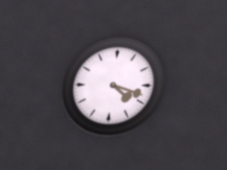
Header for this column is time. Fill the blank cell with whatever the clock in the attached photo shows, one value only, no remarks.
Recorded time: 4:18
